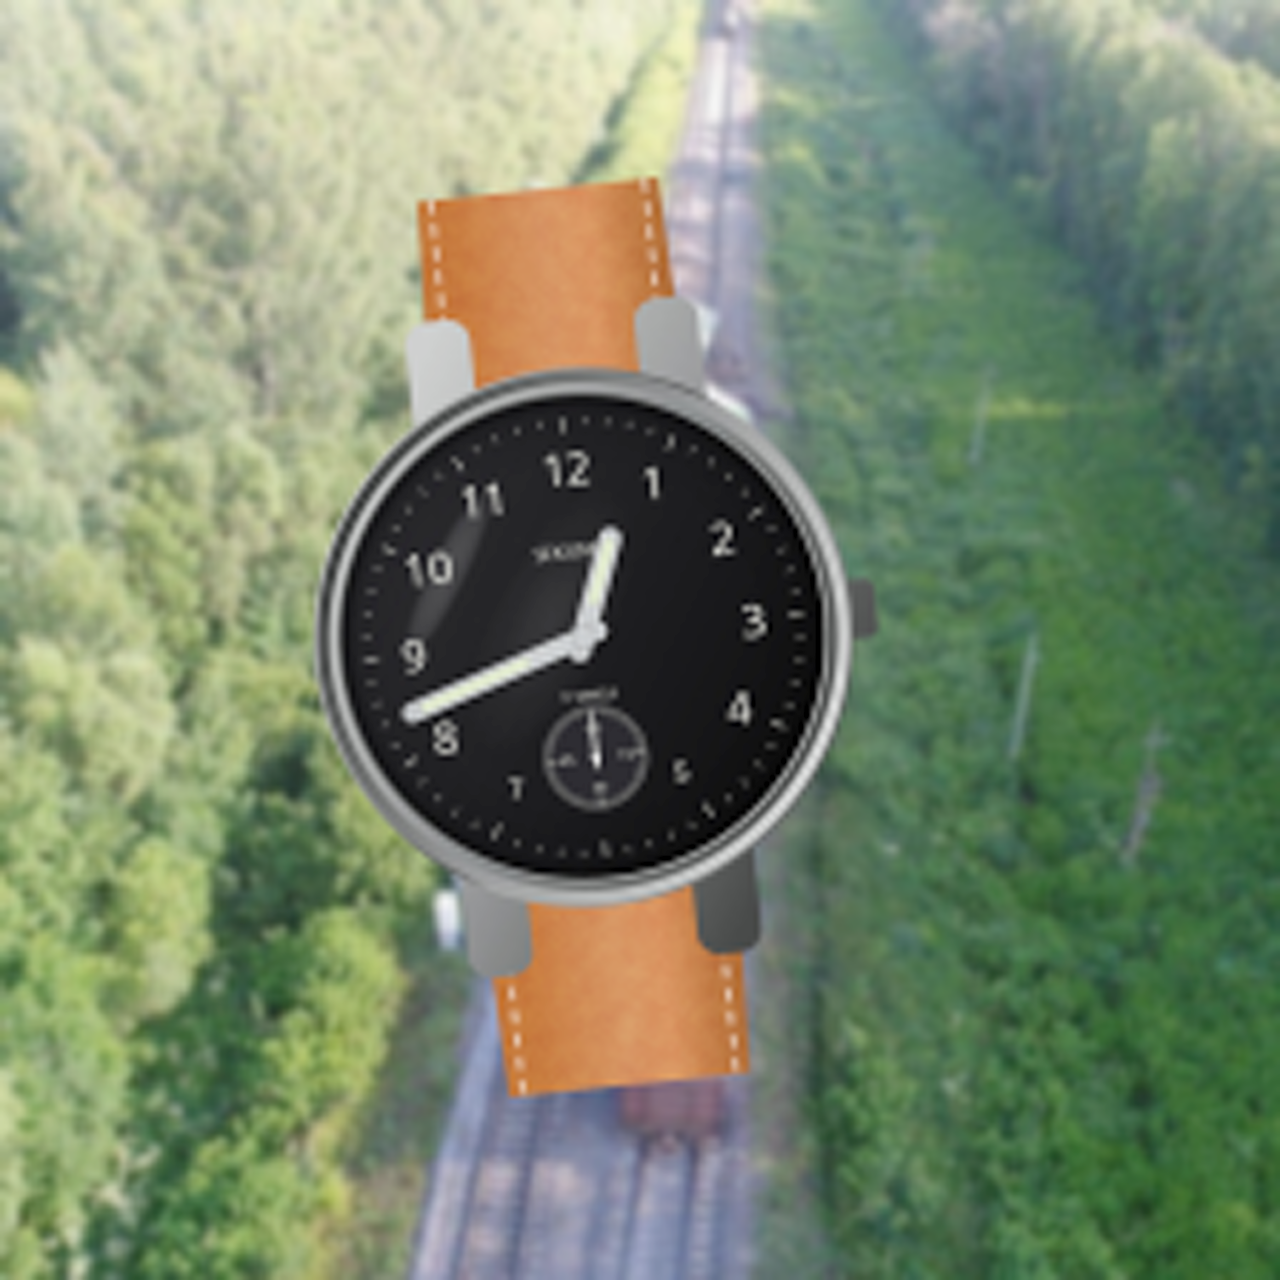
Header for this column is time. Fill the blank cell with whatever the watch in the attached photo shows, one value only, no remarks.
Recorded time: 12:42
